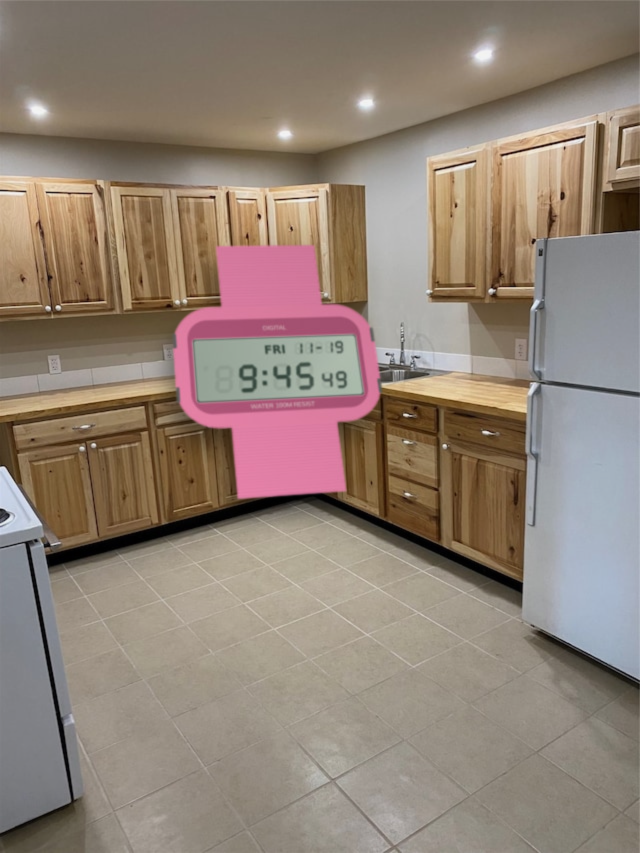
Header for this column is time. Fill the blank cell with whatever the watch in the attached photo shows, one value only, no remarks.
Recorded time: 9:45:49
